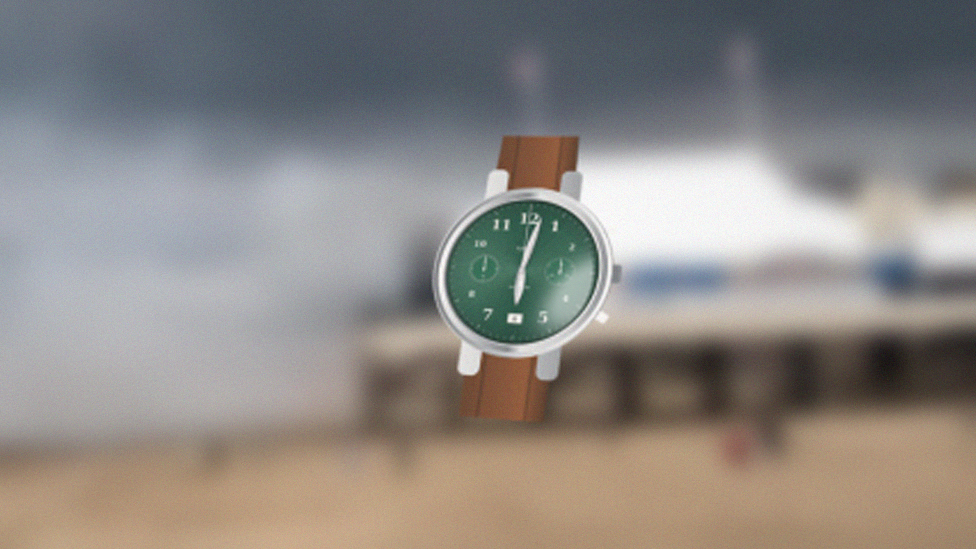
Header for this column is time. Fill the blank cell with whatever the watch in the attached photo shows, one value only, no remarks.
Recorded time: 6:02
